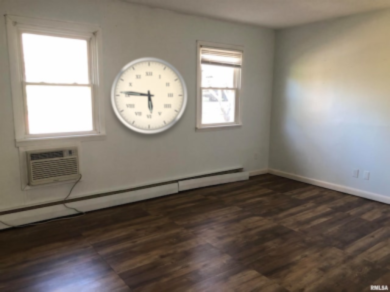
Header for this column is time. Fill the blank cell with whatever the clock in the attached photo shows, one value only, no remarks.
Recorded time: 5:46
